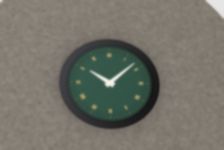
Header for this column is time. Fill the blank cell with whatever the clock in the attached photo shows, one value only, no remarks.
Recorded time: 10:08
